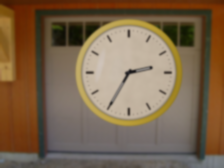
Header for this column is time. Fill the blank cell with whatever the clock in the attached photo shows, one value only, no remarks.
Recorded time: 2:35
